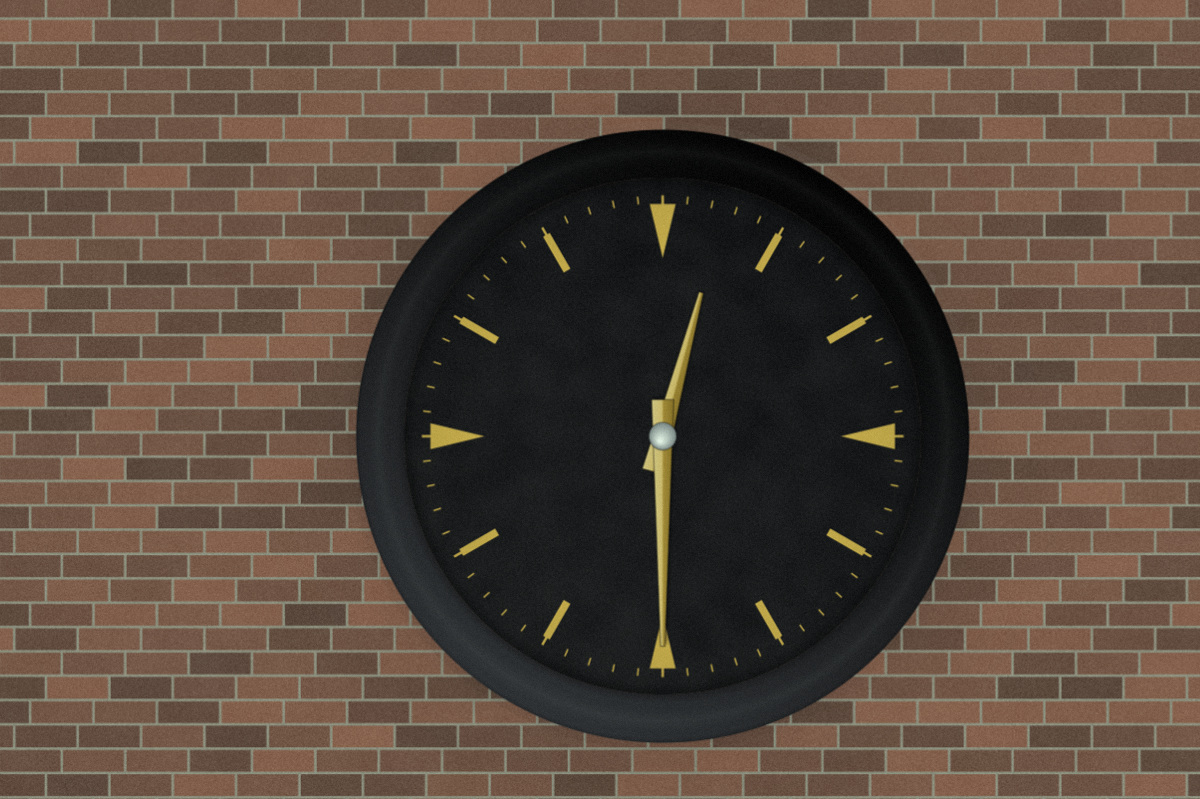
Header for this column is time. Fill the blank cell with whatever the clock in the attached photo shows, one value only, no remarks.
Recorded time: 12:30
